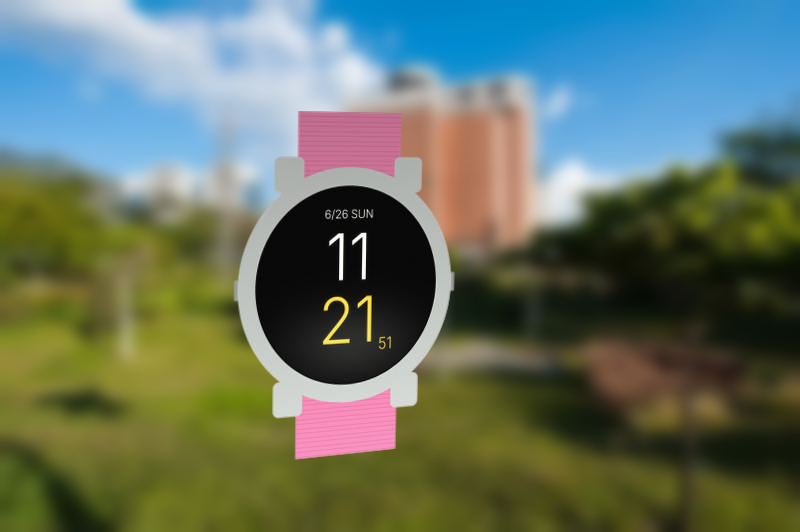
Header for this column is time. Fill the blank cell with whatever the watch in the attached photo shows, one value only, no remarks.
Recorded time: 11:21:51
